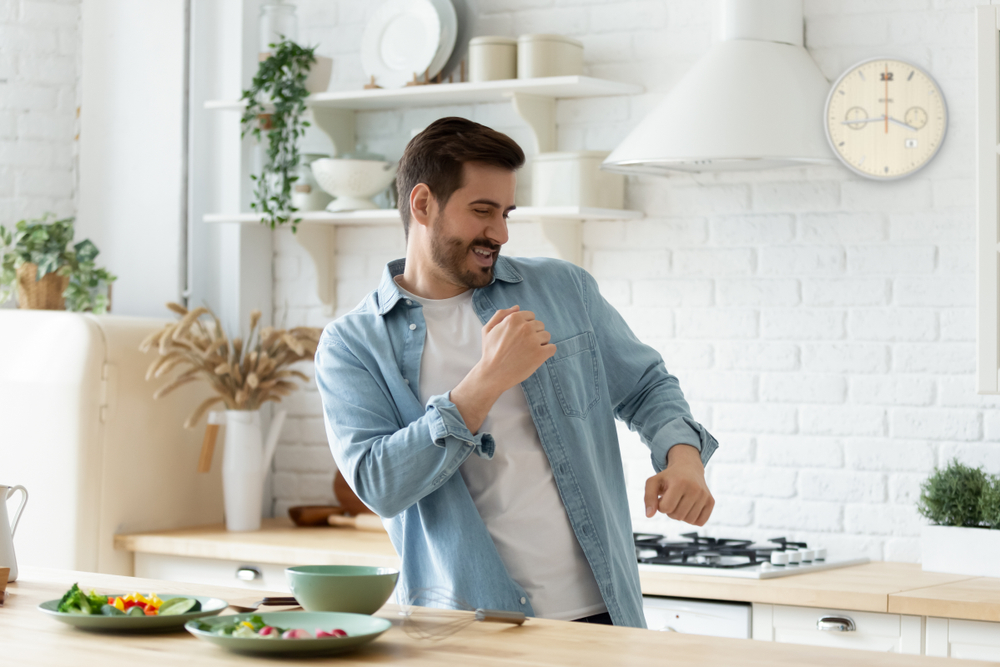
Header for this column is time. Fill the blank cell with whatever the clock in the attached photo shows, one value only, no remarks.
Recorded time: 3:44
